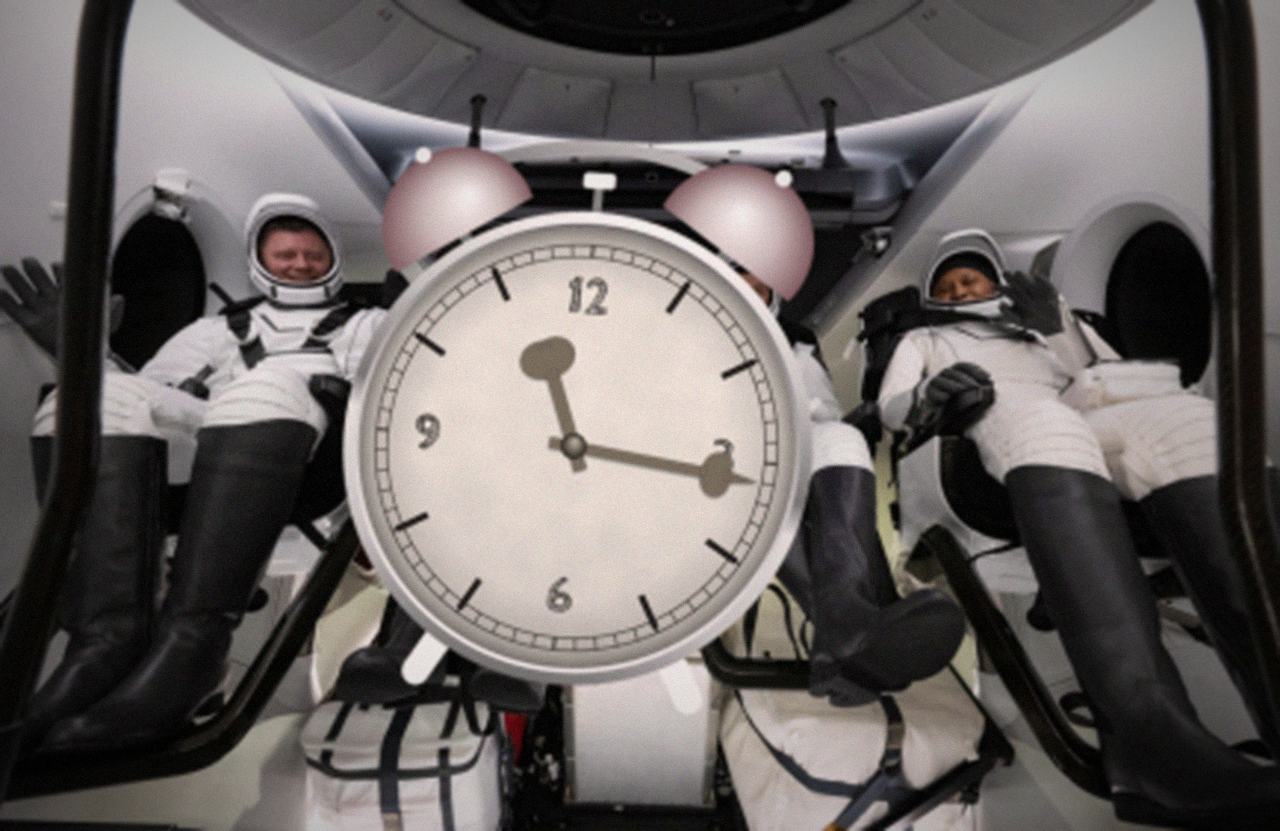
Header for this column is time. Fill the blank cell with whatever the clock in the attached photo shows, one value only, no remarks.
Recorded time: 11:16
